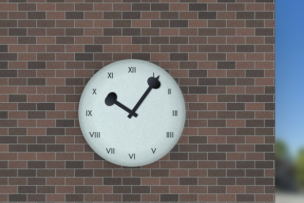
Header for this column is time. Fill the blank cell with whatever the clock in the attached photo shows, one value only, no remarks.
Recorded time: 10:06
